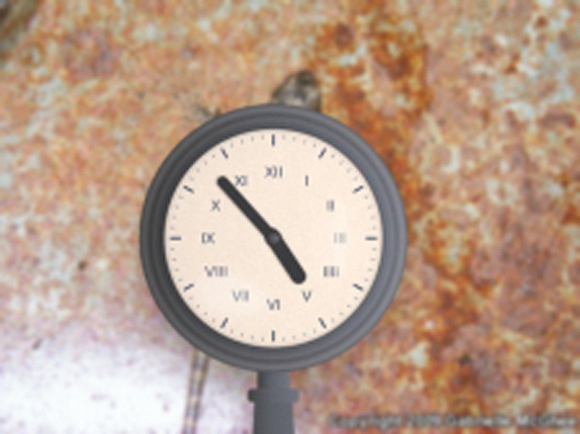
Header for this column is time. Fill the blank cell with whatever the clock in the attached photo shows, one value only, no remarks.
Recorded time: 4:53
